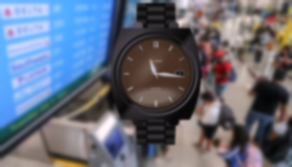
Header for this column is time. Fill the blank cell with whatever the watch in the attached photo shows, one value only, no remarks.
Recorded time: 11:16
